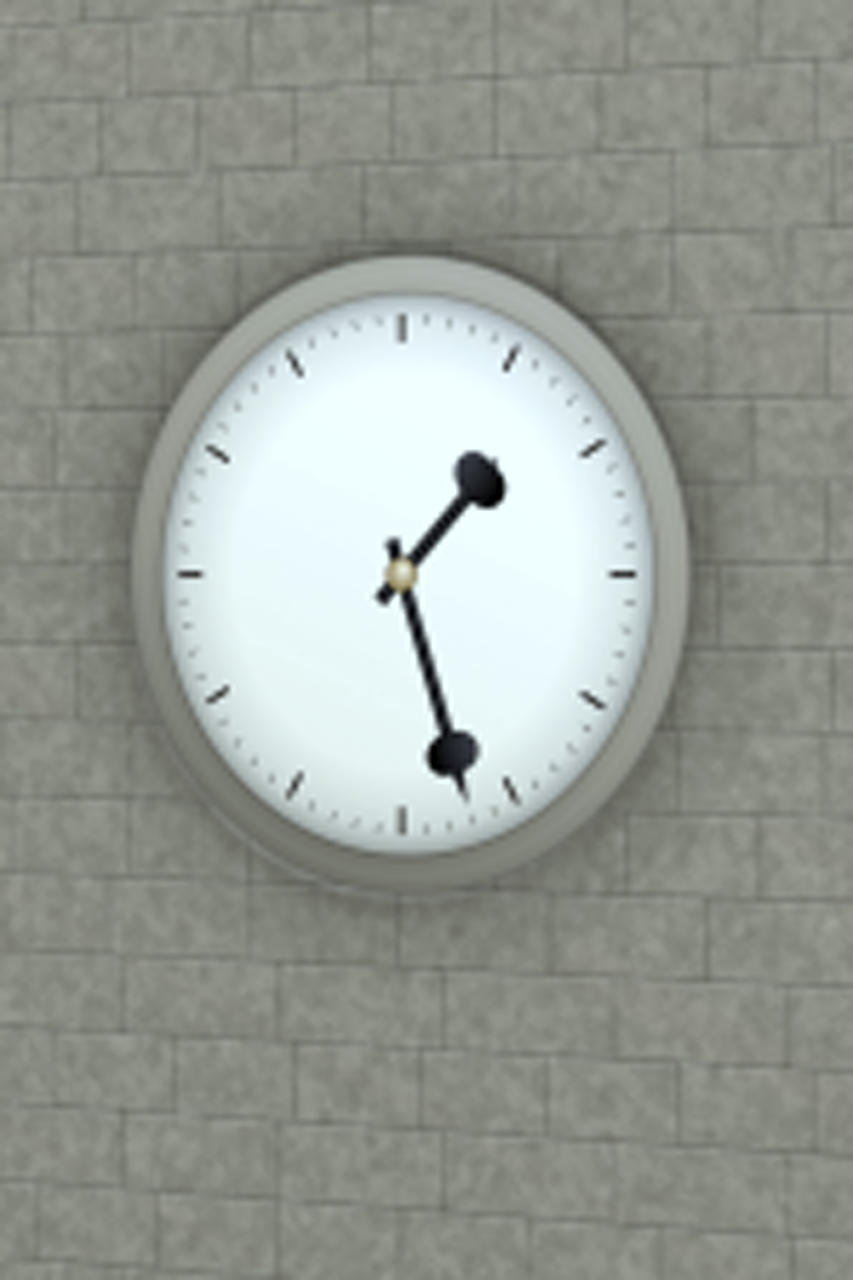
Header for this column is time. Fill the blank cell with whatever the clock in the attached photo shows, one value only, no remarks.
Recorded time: 1:27
